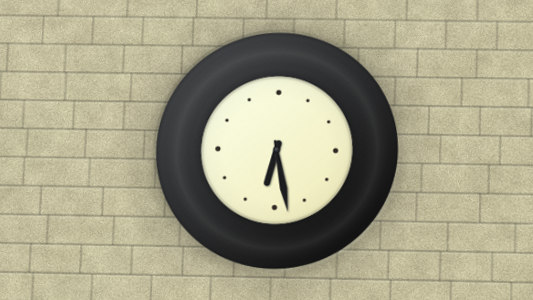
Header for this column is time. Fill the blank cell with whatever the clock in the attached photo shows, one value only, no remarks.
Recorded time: 6:28
